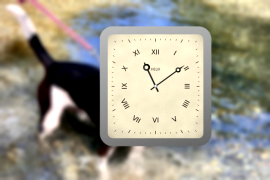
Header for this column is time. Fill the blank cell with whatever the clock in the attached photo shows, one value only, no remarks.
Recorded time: 11:09
